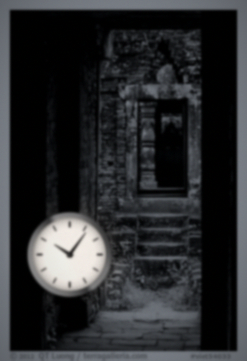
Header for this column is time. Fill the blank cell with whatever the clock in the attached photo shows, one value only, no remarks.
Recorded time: 10:06
